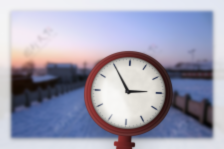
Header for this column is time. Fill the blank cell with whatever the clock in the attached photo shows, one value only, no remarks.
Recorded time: 2:55
